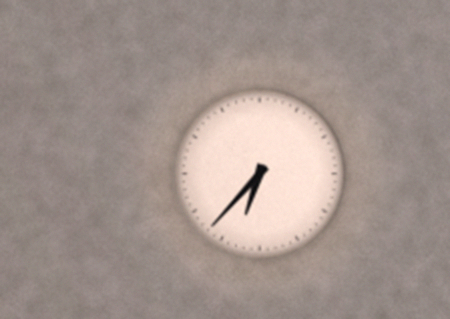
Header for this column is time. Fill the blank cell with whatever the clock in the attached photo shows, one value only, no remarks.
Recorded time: 6:37
